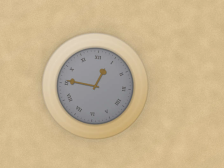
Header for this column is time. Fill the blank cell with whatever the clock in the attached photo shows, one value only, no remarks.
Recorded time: 12:46
